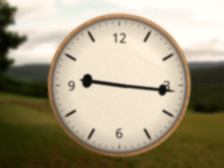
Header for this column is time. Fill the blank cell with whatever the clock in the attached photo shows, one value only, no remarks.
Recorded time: 9:16
